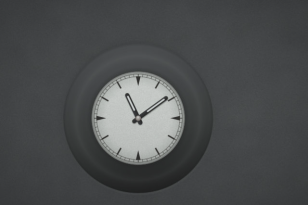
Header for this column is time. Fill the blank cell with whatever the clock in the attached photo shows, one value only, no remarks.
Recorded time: 11:09
